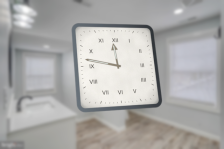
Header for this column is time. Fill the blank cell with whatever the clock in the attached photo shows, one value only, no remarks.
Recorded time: 11:47
